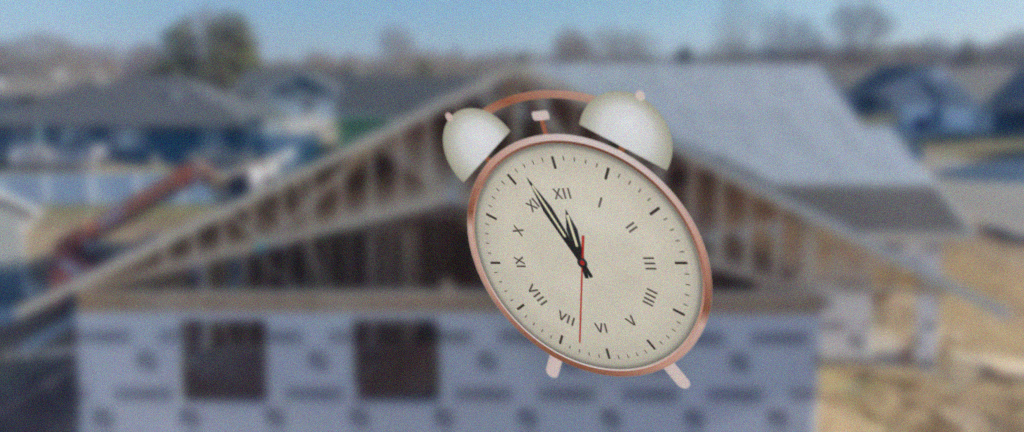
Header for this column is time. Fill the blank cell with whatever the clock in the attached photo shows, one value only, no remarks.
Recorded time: 11:56:33
